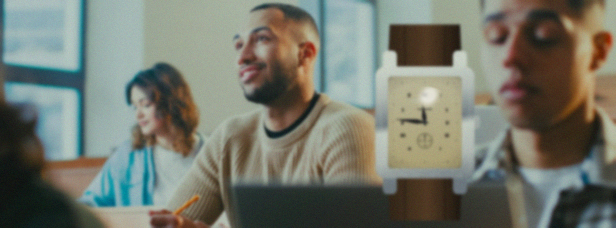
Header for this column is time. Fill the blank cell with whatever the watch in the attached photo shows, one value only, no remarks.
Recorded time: 11:46
